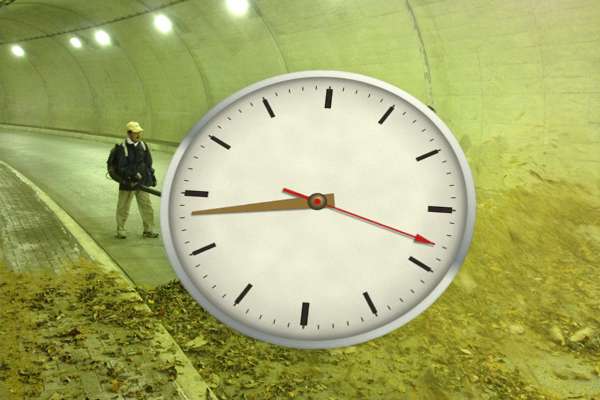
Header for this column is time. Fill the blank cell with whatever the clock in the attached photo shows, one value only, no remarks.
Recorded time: 8:43:18
